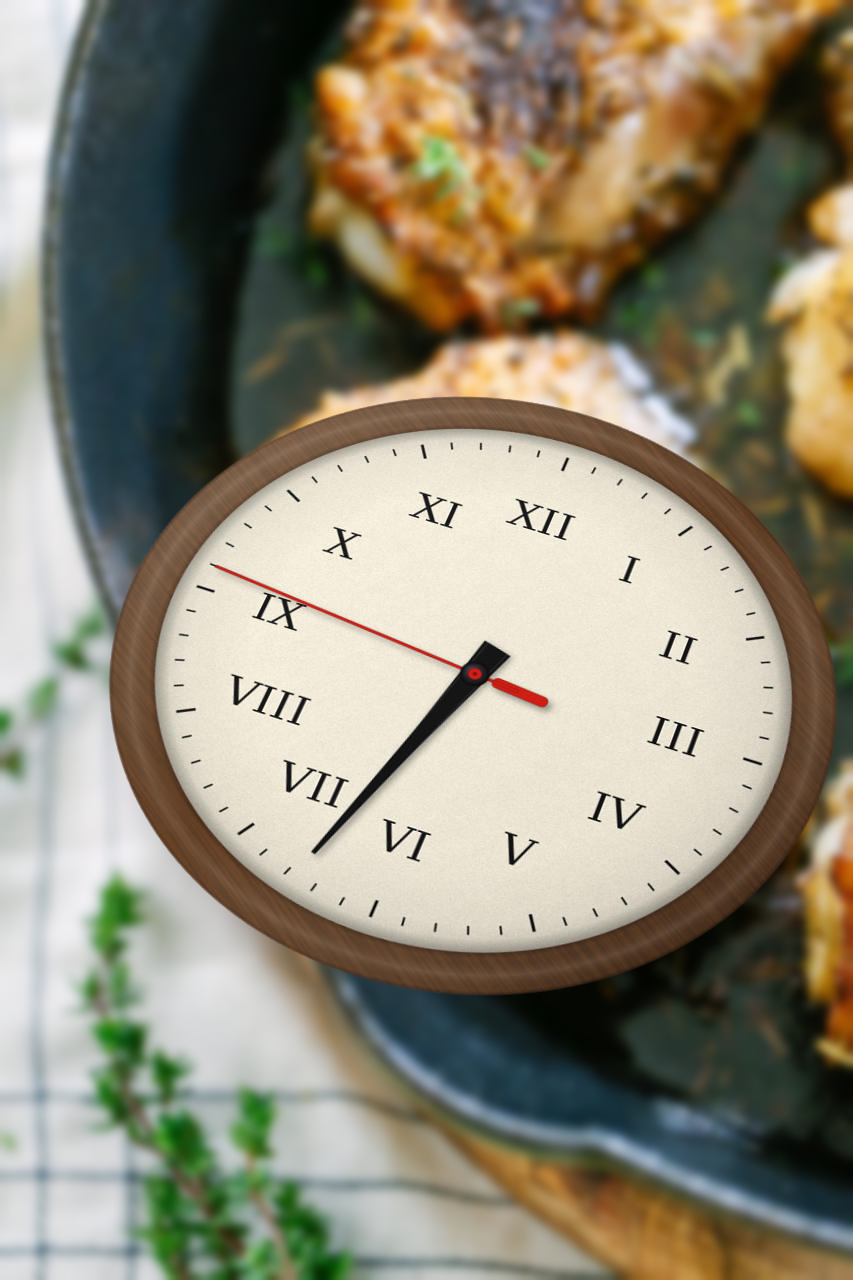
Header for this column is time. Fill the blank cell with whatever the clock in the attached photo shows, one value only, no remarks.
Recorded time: 6:32:46
